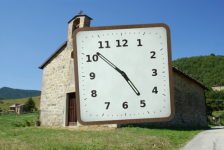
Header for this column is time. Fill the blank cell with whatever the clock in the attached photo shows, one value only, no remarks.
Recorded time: 4:52
